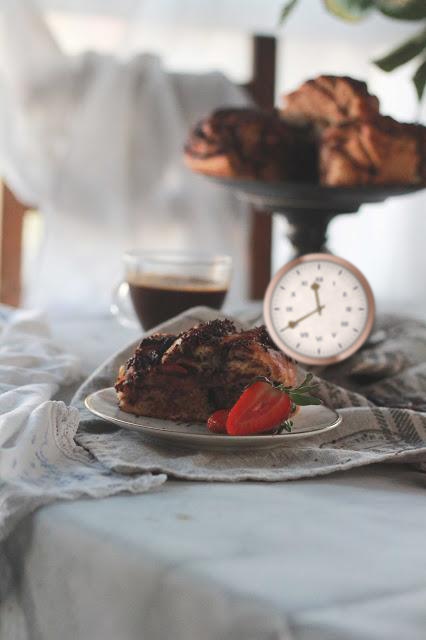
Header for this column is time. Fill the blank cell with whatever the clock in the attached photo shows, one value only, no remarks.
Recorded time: 11:40
